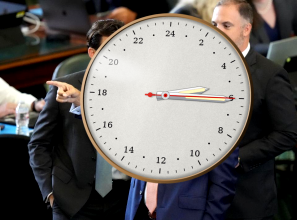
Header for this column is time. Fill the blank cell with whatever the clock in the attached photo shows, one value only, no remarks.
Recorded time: 5:15:15
